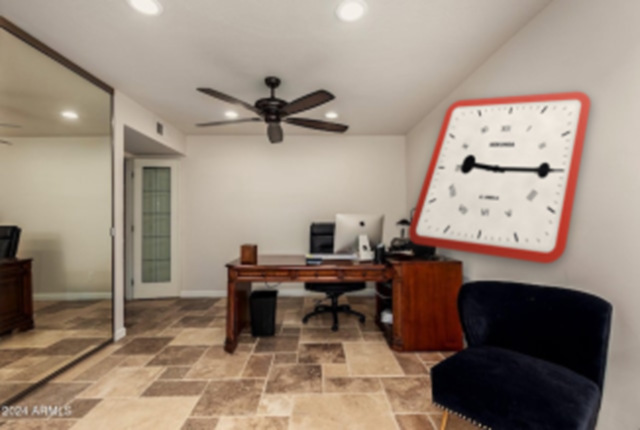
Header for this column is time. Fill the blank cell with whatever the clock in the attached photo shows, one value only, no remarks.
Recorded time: 9:15
